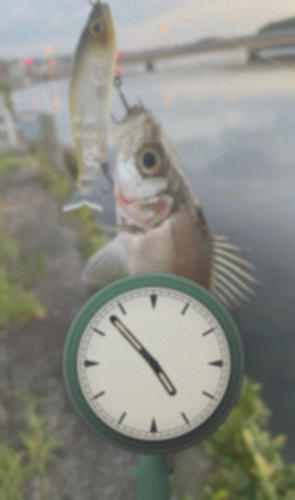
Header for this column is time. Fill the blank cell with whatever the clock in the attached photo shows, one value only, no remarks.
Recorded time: 4:53
